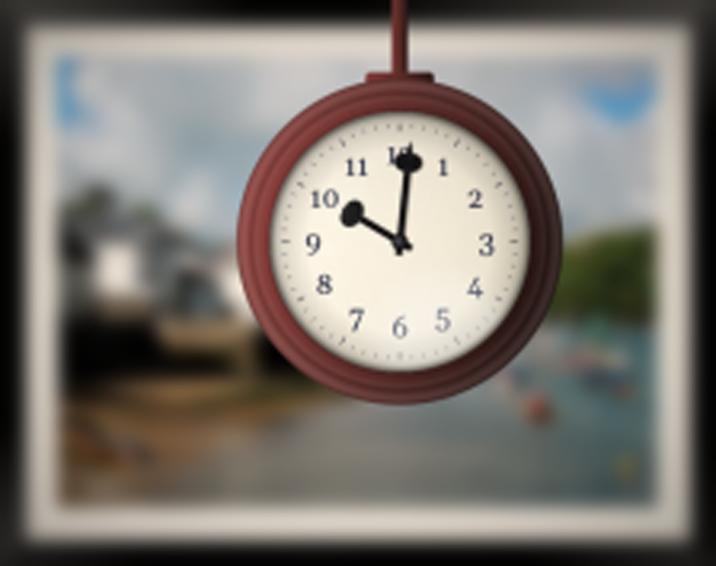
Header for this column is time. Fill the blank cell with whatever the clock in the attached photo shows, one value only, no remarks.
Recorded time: 10:01
